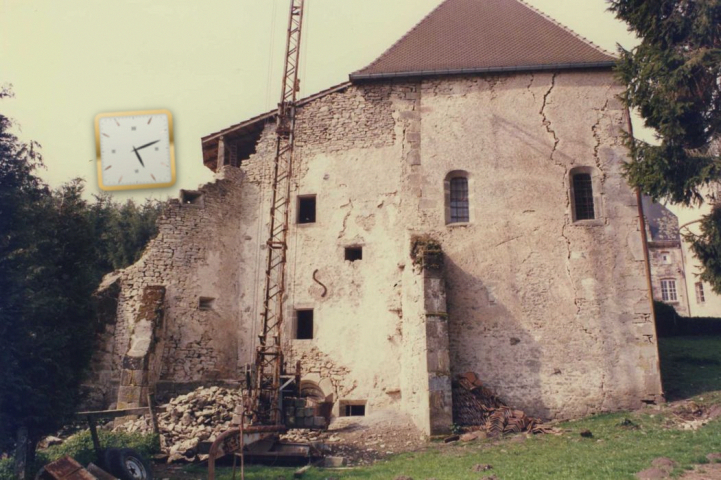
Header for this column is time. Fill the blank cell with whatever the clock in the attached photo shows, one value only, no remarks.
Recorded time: 5:12
